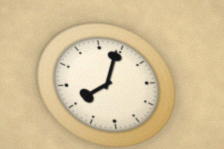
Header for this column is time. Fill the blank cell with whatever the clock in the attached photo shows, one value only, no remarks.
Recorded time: 8:04
